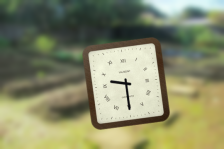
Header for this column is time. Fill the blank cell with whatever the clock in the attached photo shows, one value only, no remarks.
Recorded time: 9:30
